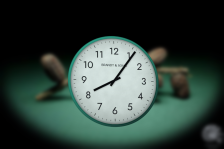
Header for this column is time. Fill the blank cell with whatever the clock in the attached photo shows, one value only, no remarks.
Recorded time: 8:06
